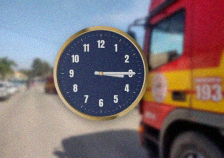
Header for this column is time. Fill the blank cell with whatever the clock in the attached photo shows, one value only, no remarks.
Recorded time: 3:15
